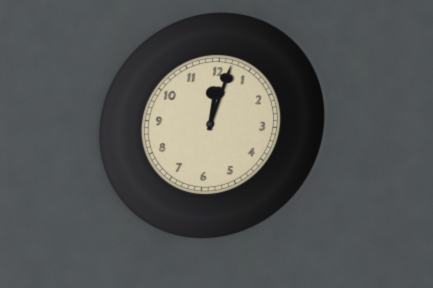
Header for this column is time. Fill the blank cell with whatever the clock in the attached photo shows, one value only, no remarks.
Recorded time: 12:02
